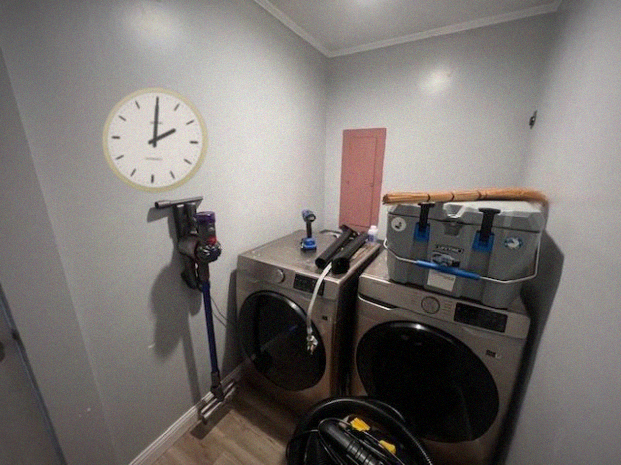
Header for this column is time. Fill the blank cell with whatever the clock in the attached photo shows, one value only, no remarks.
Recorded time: 2:00
